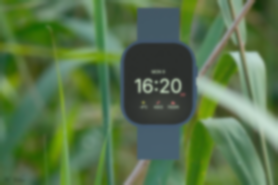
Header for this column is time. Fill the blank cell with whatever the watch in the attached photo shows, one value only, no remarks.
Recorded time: 16:20
